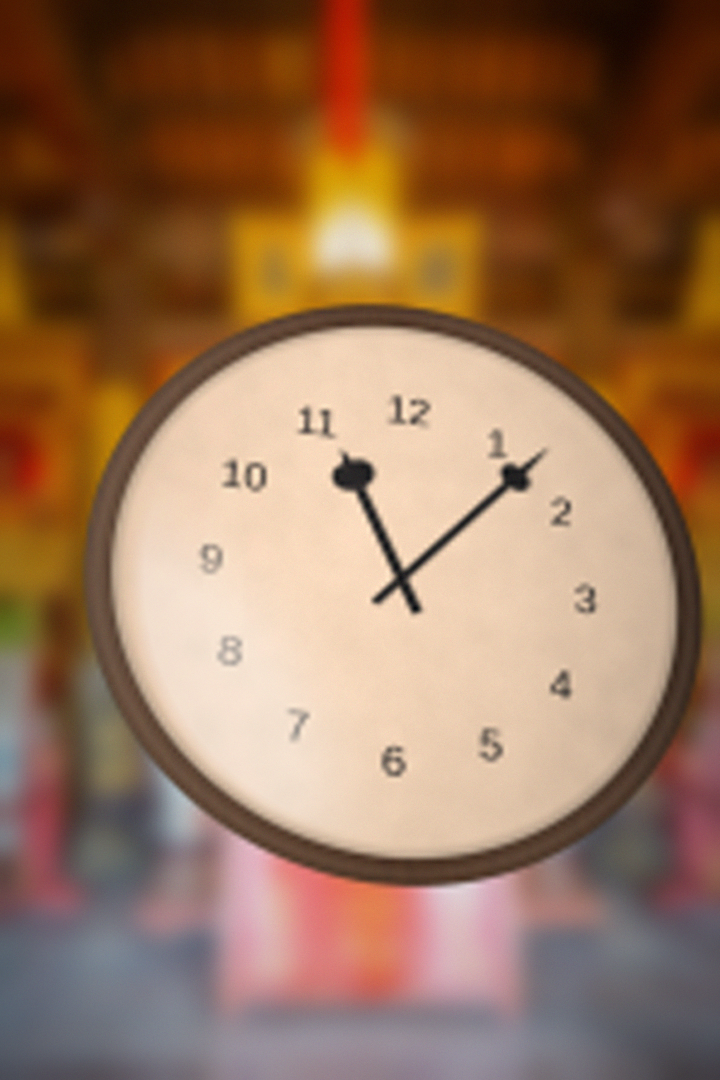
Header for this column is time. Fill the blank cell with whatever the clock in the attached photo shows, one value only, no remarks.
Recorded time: 11:07
